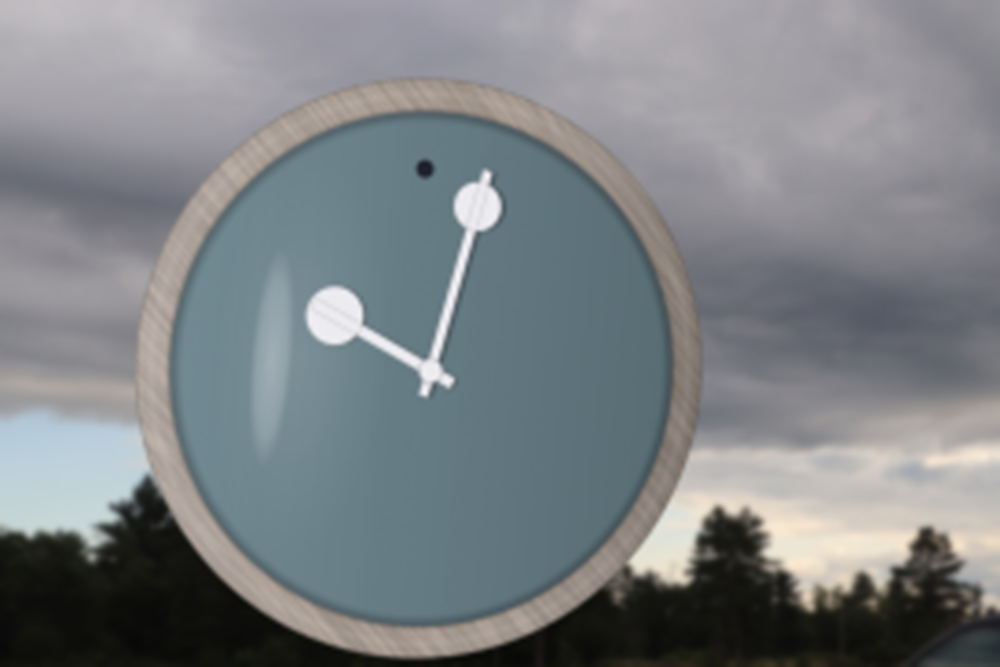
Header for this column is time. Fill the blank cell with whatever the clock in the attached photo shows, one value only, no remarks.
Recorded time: 10:03
